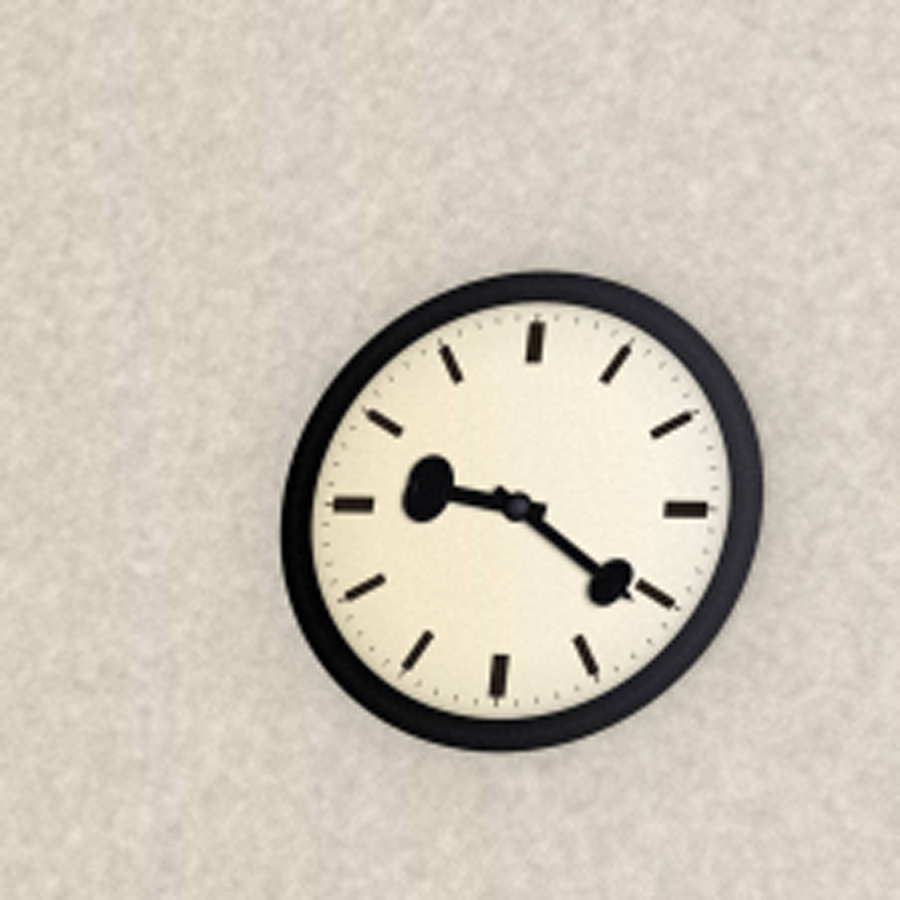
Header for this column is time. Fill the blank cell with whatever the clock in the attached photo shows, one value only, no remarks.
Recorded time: 9:21
